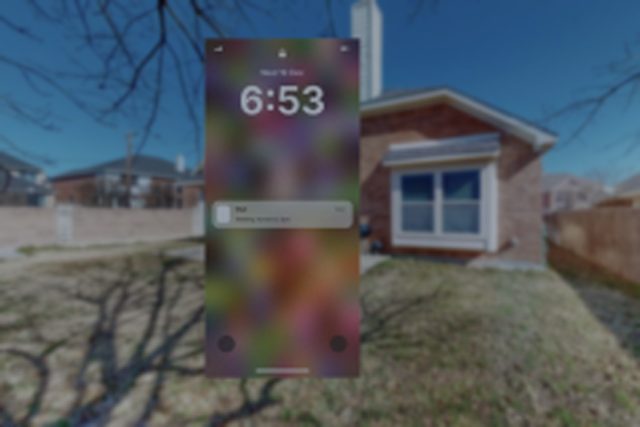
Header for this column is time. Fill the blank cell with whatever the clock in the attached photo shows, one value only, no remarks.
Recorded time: 6:53
